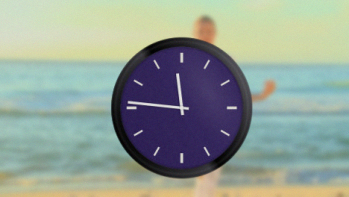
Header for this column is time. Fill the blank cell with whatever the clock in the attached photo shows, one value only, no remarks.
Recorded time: 11:46
